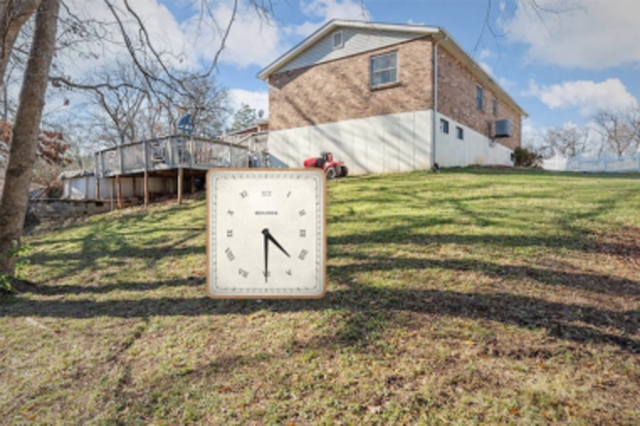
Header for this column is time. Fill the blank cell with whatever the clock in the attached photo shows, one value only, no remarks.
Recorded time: 4:30
